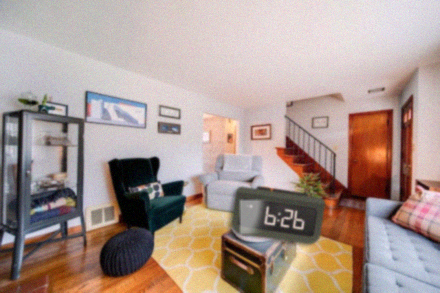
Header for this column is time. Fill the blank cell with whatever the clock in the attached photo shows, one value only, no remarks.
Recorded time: 6:26
